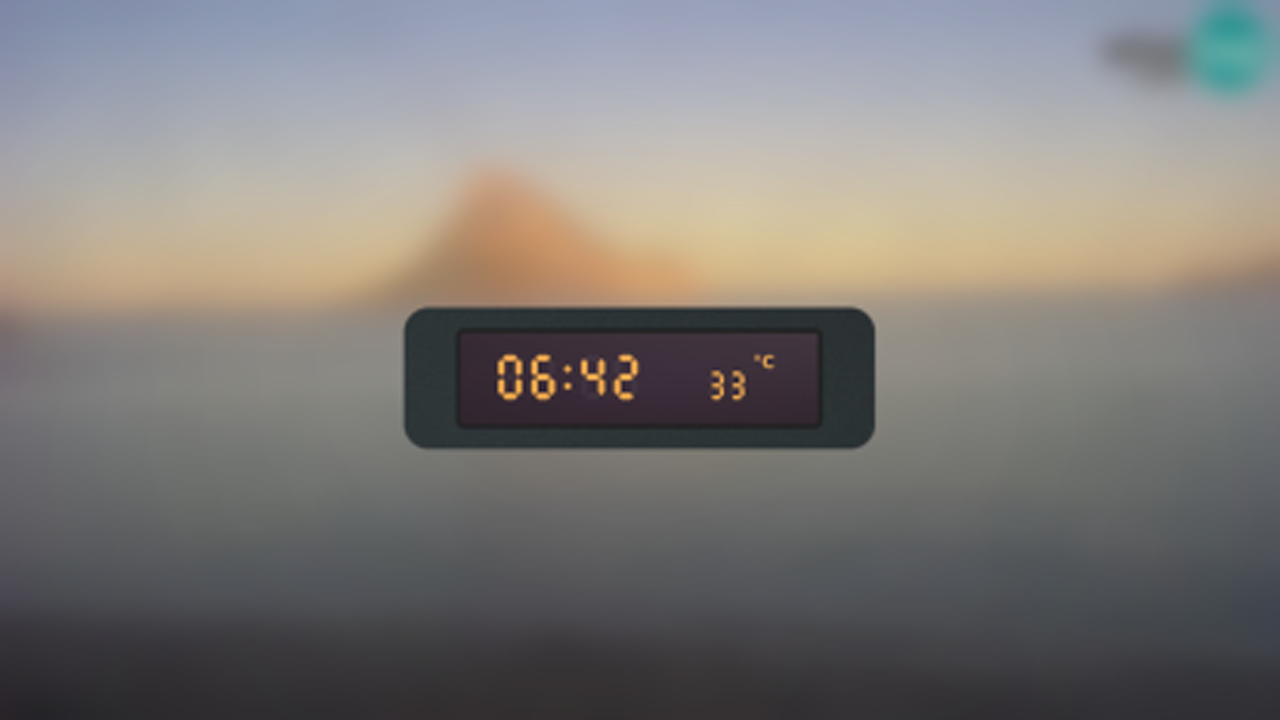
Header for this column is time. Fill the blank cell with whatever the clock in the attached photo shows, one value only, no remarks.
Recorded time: 6:42
